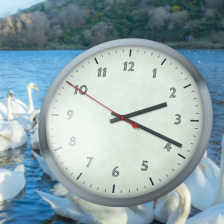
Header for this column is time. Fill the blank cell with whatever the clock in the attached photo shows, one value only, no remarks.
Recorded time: 2:18:50
